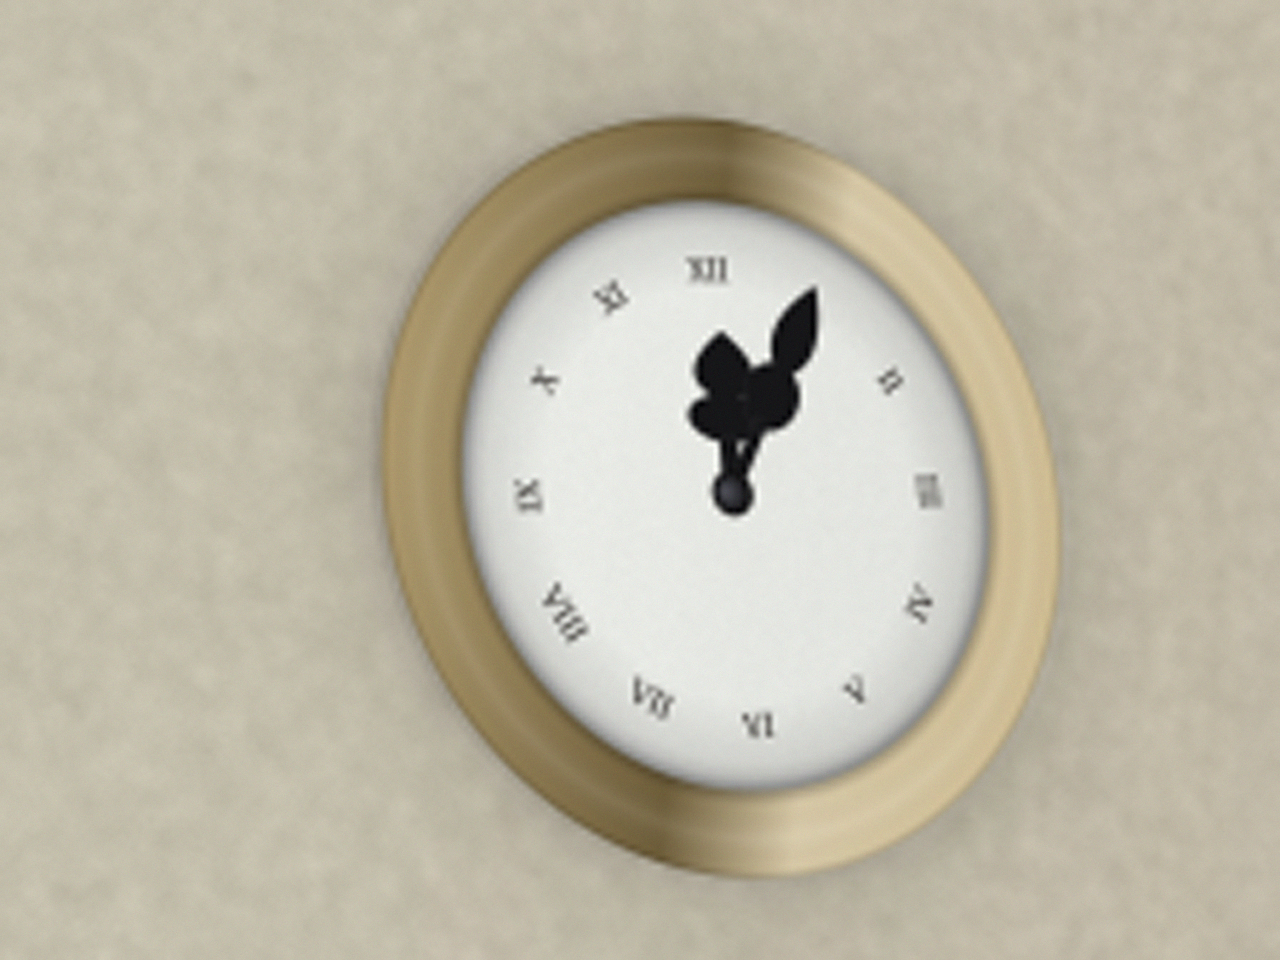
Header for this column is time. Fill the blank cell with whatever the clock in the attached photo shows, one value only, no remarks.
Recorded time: 12:05
